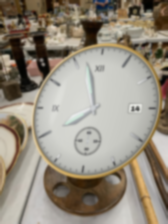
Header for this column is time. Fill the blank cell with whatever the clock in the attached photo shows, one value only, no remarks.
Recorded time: 7:57
